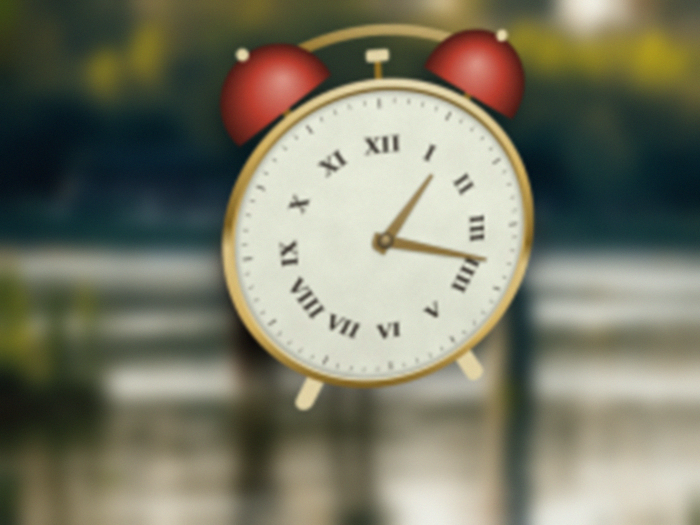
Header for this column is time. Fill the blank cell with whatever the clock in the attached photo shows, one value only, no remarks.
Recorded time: 1:18
